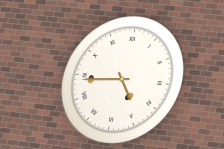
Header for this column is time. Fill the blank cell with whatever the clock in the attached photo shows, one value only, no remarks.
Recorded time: 4:44
